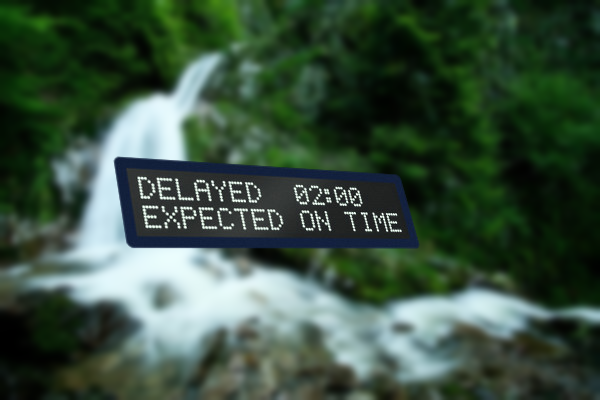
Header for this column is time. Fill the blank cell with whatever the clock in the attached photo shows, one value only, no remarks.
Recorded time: 2:00
